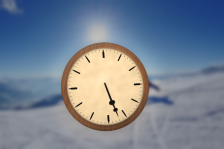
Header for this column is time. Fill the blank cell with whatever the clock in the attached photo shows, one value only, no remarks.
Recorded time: 5:27
